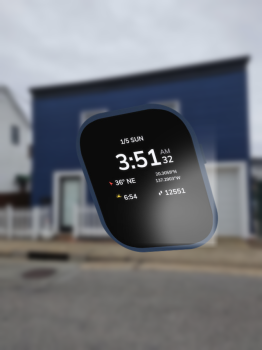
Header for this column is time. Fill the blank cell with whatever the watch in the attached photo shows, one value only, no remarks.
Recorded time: 3:51:32
